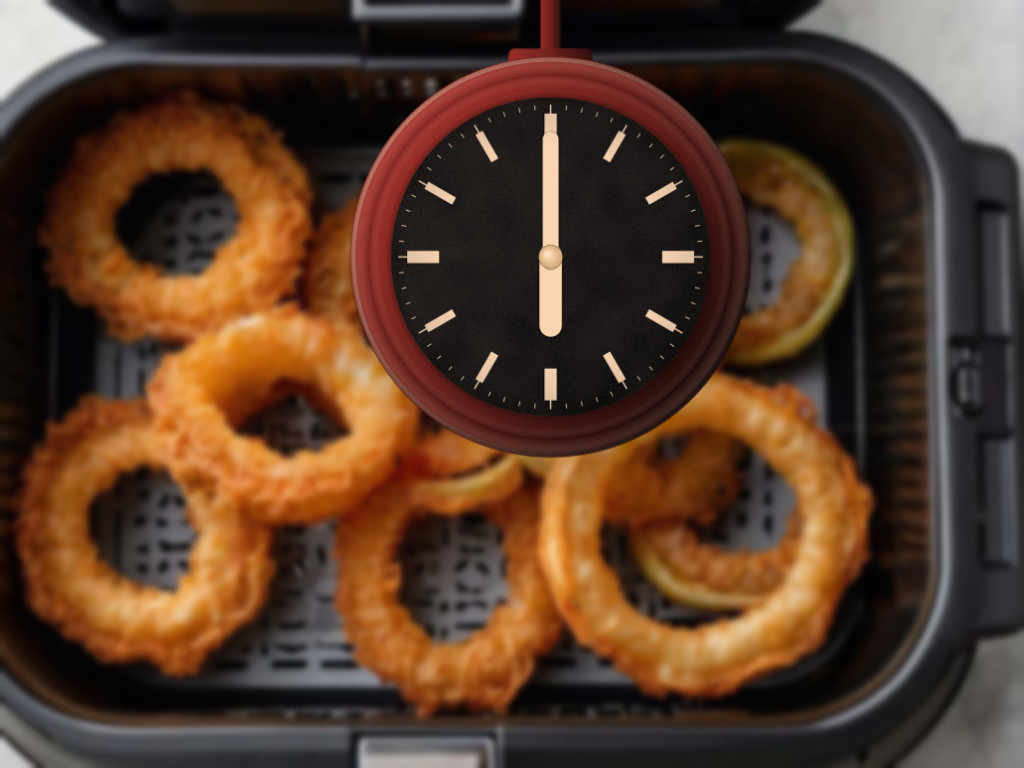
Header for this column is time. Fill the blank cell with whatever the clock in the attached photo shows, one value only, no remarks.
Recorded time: 6:00
